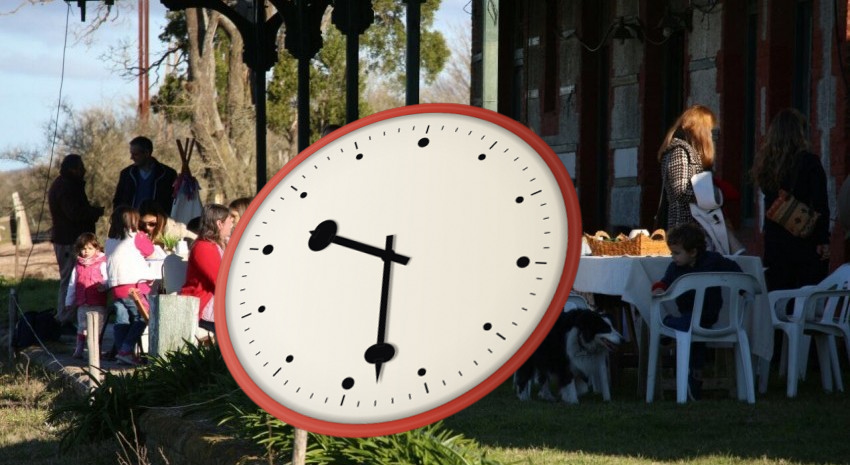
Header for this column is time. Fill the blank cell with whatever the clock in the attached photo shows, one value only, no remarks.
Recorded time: 9:28
